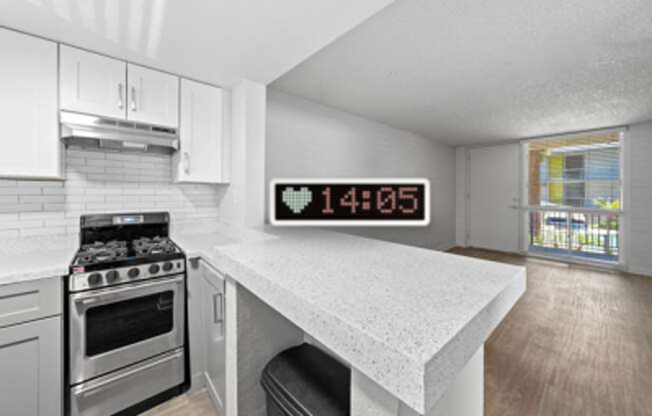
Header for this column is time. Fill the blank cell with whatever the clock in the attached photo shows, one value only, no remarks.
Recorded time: 14:05
